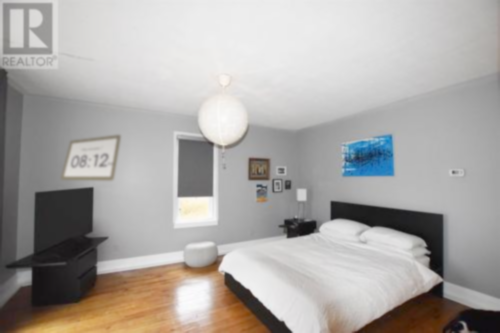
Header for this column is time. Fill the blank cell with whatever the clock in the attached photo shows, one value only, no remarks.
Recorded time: 8:12
